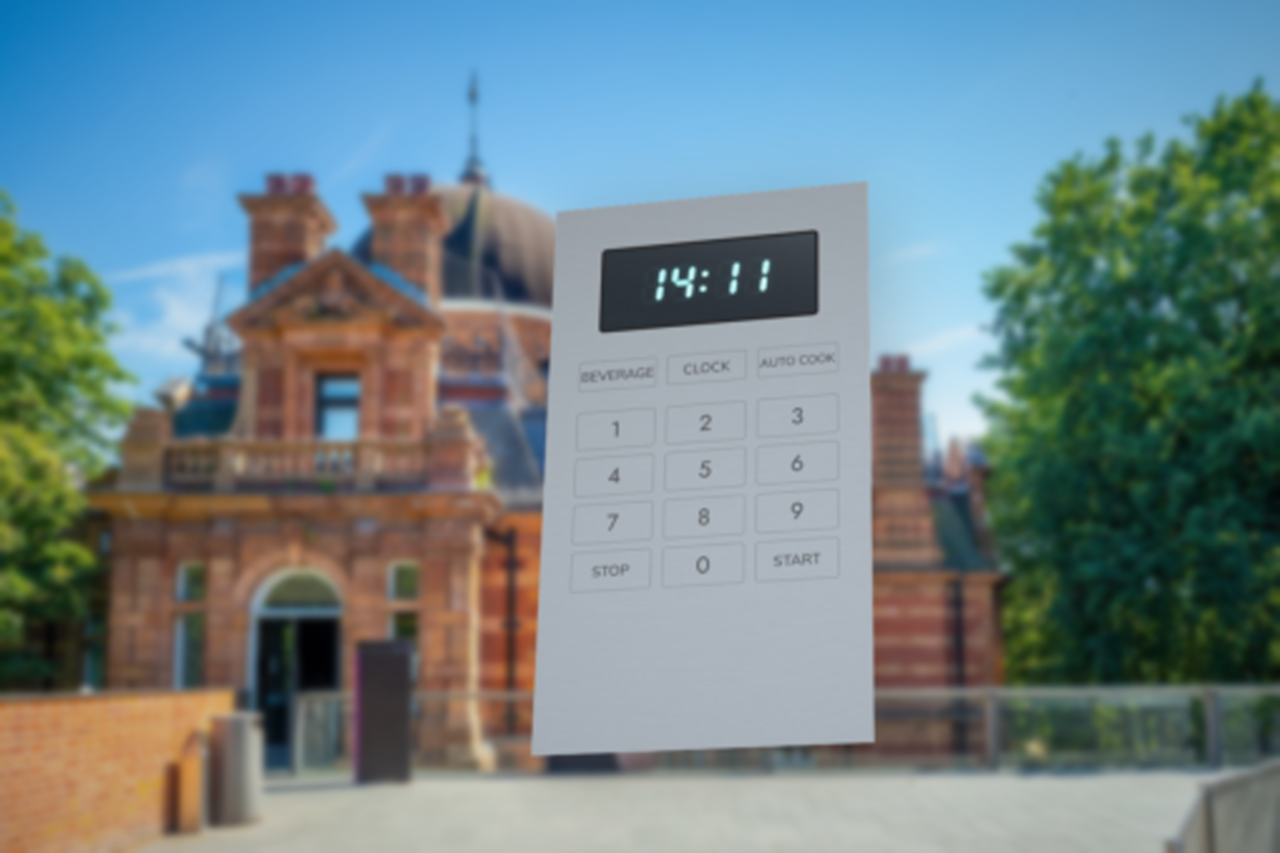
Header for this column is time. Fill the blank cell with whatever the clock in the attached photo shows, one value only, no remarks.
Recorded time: 14:11
